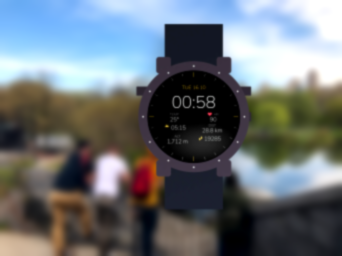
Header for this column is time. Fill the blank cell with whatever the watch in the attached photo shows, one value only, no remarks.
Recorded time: 0:58
